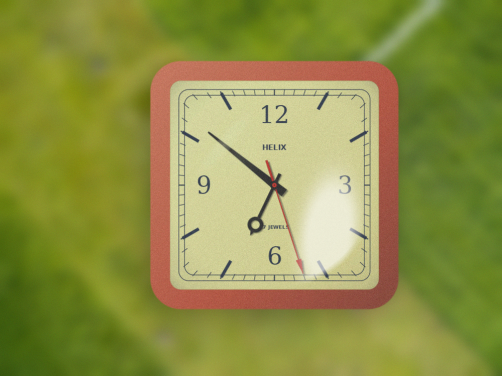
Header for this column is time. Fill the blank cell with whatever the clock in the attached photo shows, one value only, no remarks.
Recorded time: 6:51:27
